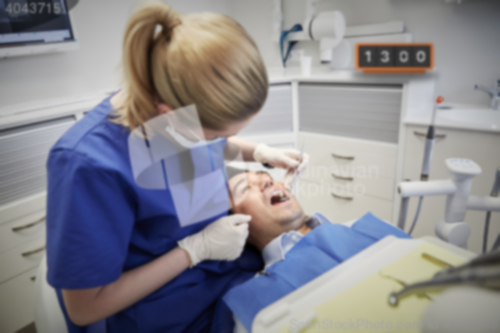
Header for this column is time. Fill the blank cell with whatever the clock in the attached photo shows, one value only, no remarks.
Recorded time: 13:00
